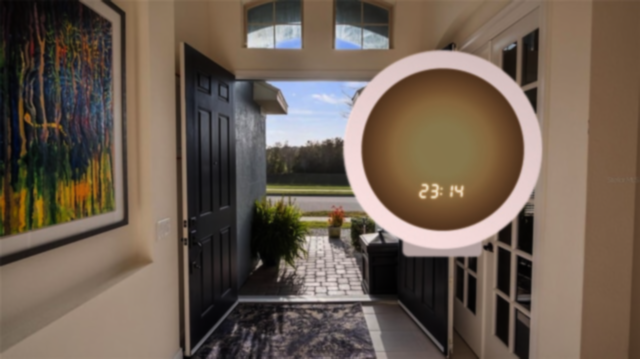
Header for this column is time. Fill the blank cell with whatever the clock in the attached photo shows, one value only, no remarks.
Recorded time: 23:14
